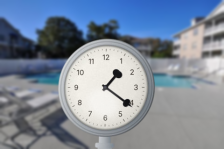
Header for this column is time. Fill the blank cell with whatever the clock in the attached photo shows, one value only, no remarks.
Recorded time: 1:21
